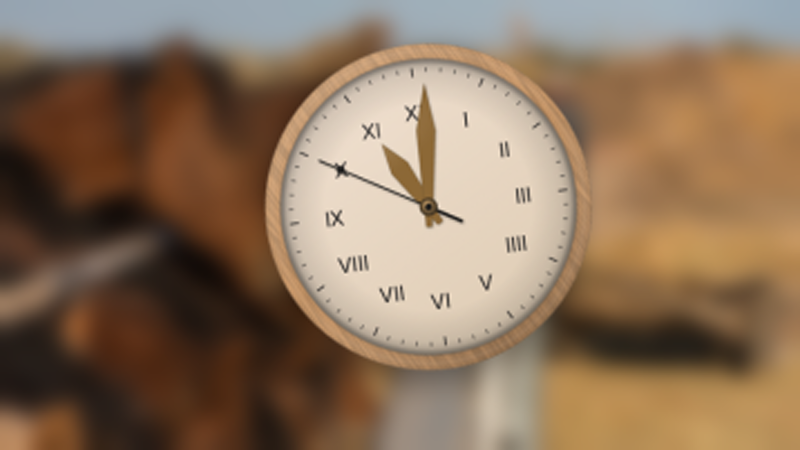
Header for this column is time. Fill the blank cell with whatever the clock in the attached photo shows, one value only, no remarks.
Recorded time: 11:00:50
